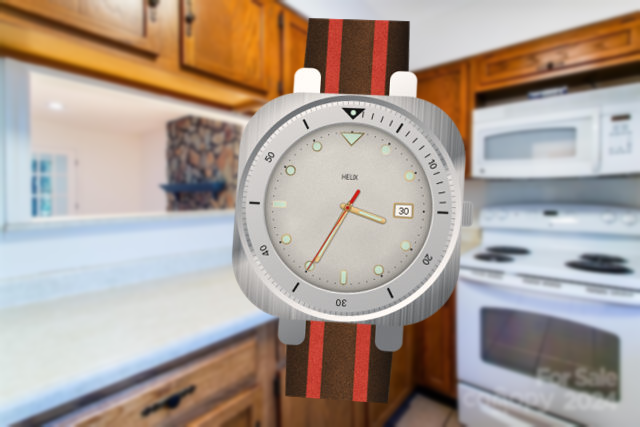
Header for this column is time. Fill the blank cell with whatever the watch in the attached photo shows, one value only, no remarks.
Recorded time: 3:34:35
